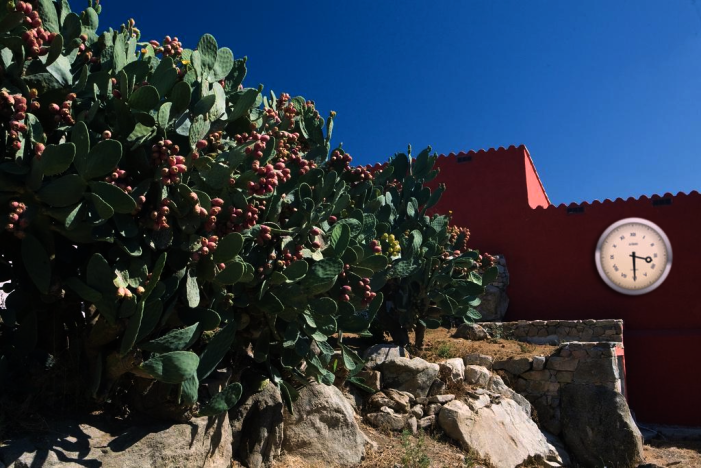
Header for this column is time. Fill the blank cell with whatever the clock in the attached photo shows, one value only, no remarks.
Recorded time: 3:30
